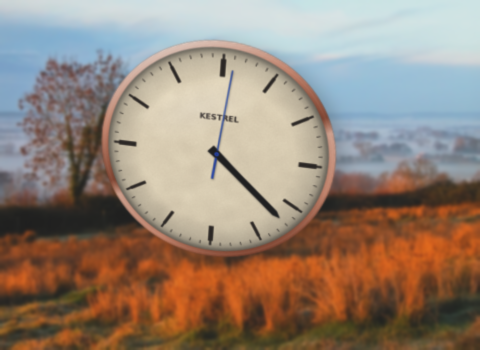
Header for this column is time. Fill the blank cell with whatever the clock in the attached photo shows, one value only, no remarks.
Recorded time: 4:22:01
